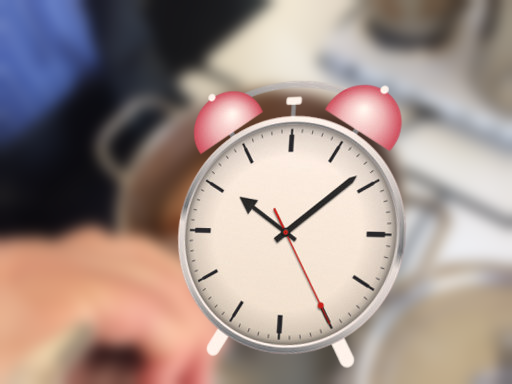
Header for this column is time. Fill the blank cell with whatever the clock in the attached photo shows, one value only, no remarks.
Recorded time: 10:08:25
